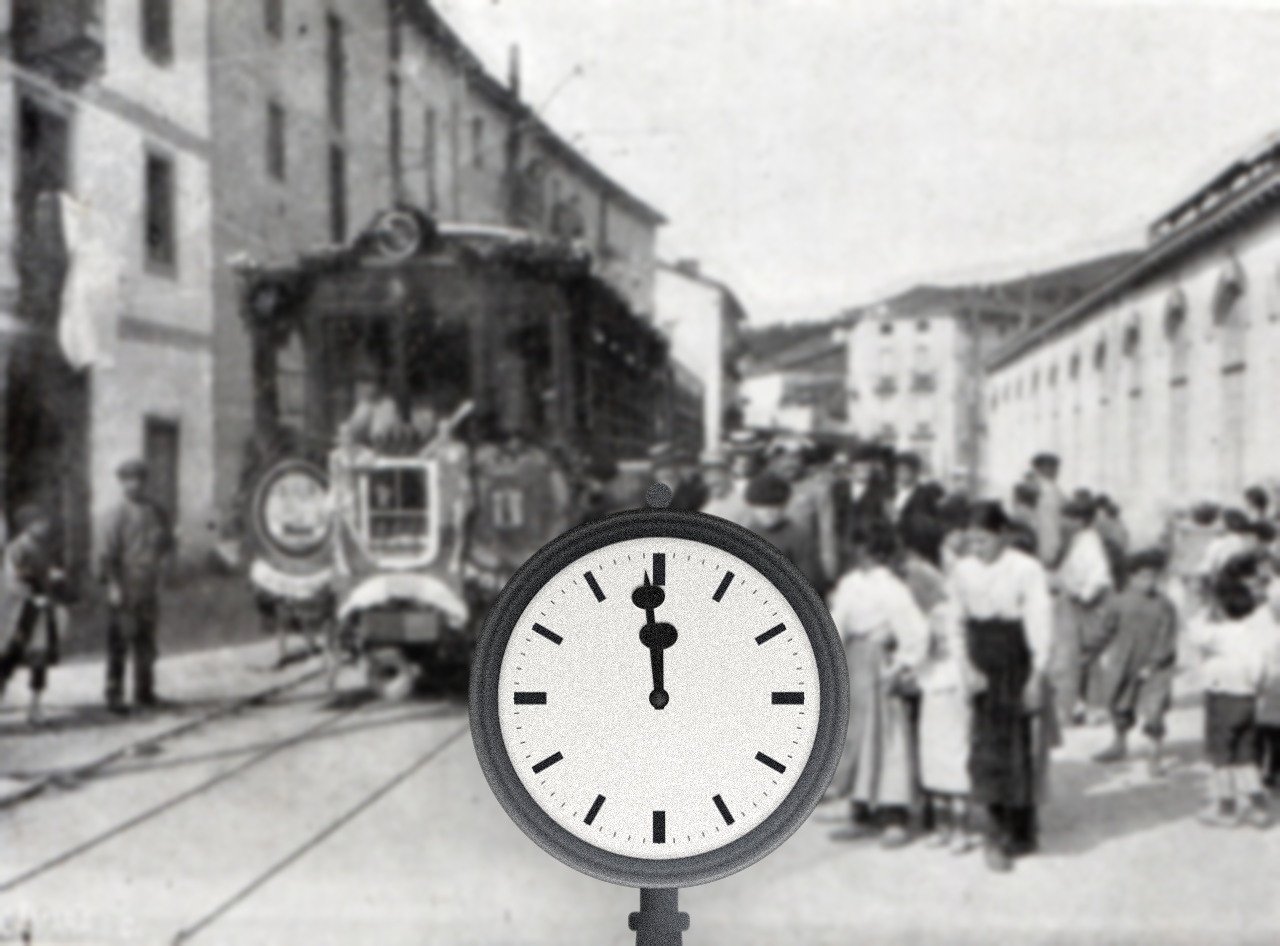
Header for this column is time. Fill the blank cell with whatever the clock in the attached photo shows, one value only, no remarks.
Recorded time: 11:59
